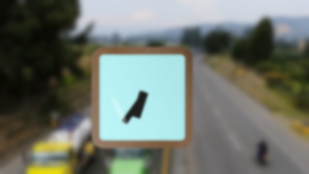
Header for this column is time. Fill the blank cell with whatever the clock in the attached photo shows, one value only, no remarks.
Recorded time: 6:36
